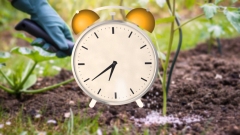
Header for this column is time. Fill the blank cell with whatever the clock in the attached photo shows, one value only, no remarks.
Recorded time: 6:39
